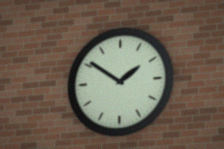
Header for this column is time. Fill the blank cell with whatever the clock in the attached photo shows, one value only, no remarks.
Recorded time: 1:51
